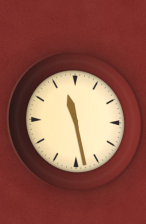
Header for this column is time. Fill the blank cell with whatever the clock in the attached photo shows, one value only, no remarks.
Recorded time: 11:28
